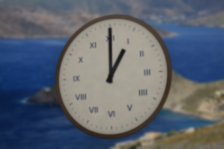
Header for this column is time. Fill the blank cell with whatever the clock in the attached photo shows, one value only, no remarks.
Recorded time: 1:00
